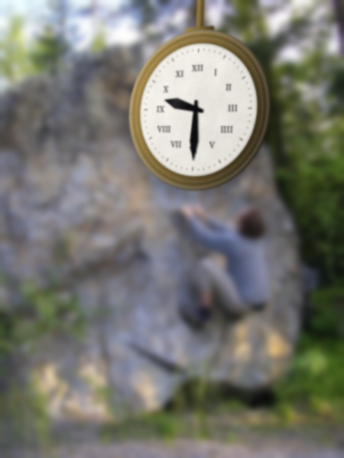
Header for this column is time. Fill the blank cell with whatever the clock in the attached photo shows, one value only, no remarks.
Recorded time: 9:30
